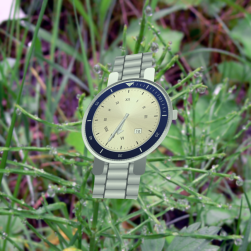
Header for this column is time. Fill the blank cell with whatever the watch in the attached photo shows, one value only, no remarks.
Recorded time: 6:35
